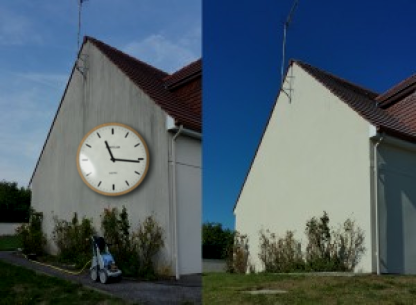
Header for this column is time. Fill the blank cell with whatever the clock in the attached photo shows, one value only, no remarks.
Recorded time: 11:16
